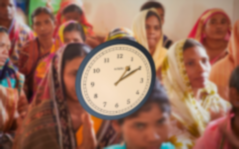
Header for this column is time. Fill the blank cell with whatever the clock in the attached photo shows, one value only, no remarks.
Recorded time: 1:10
